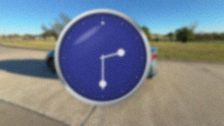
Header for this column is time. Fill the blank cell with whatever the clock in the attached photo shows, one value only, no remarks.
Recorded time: 2:30
